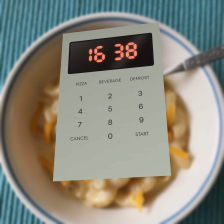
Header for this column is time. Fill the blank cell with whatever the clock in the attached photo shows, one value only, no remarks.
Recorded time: 16:38
